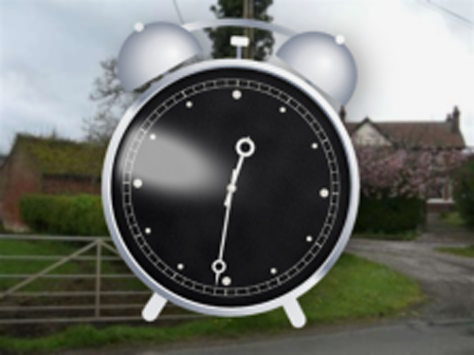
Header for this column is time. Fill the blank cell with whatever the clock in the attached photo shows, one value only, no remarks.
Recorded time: 12:31
